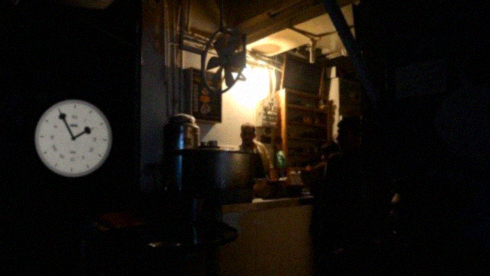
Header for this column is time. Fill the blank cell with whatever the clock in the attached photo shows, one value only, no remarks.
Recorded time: 1:55
